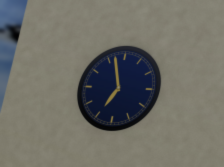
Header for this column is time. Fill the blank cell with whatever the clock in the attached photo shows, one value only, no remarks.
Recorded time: 6:57
